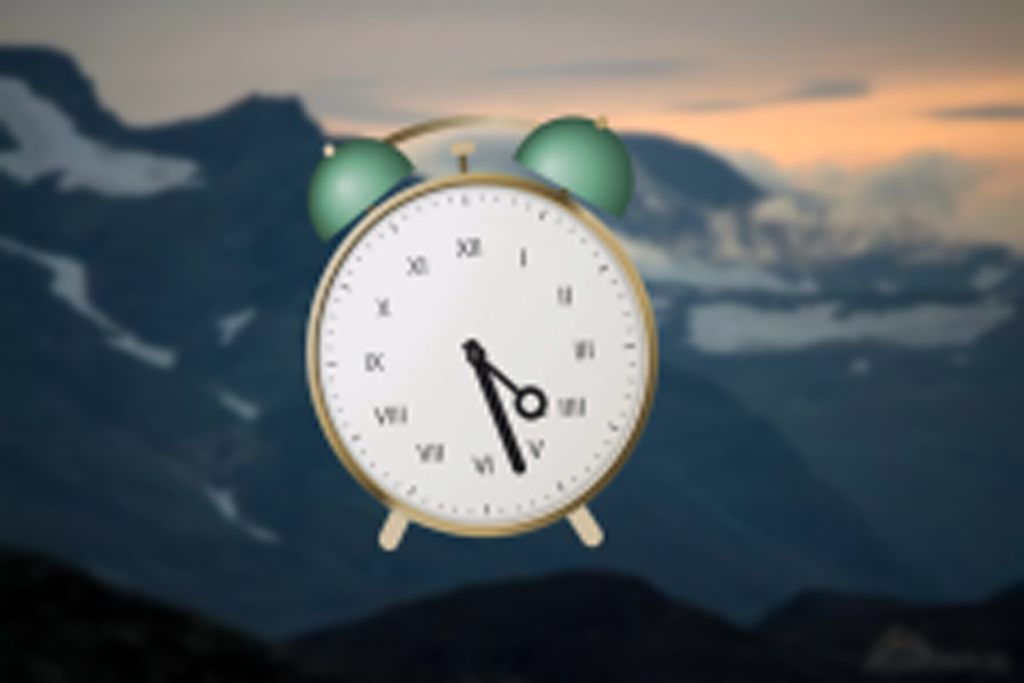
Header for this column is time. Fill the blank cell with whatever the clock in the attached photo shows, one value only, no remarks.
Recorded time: 4:27
